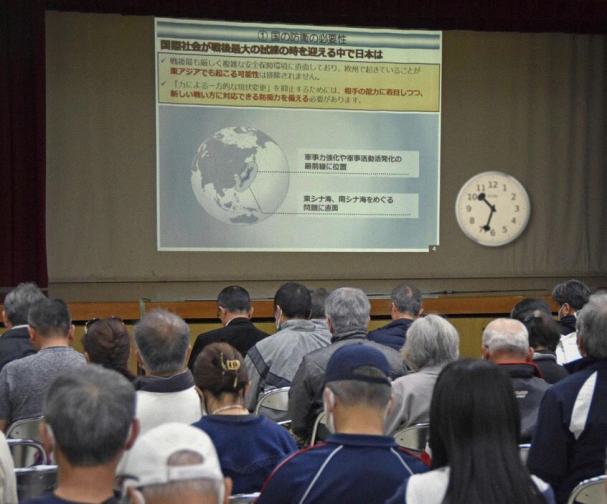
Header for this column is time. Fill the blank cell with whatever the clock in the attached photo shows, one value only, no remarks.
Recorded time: 10:33
